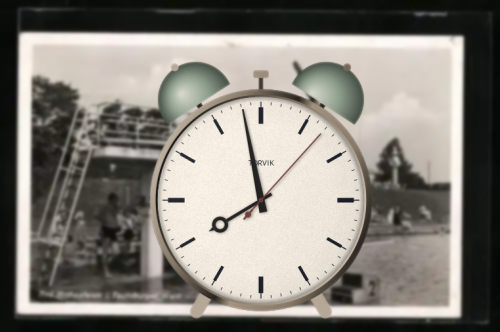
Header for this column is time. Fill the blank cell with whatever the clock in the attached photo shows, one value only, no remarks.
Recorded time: 7:58:07
